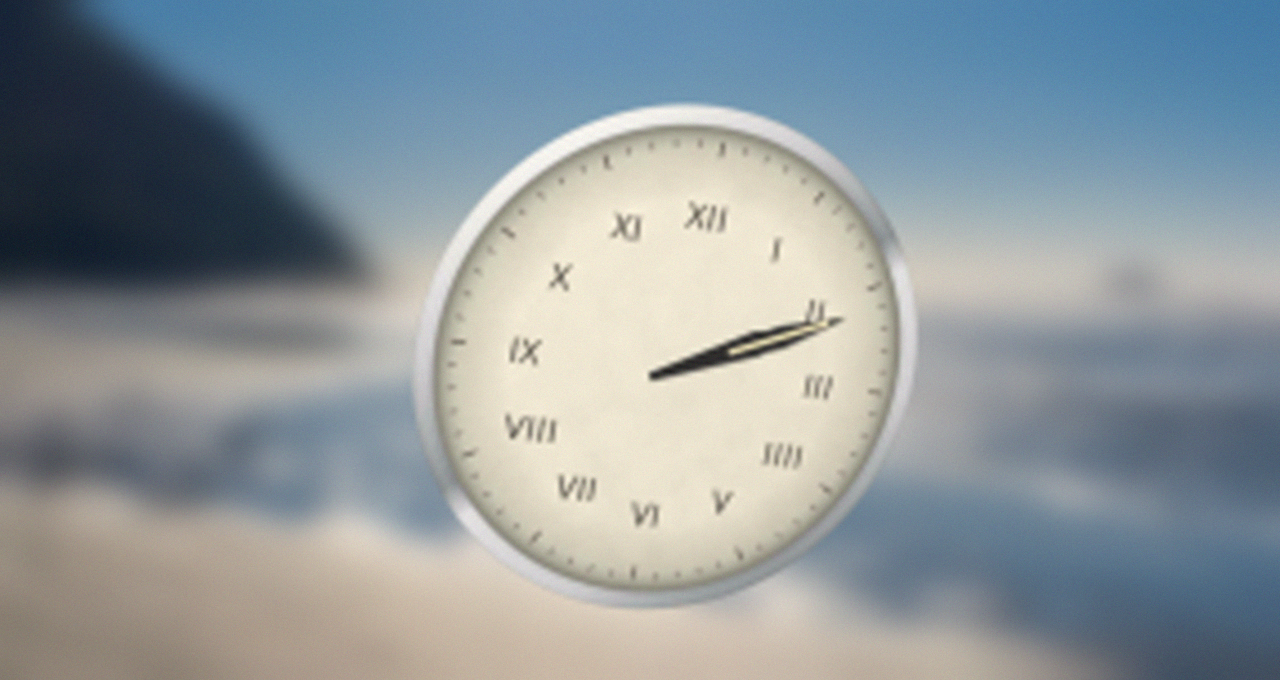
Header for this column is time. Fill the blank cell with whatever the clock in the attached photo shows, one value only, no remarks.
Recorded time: 2:11
